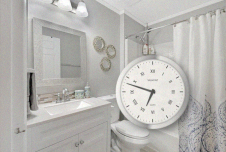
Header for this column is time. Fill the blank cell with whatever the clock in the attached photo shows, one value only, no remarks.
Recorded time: 6:48
